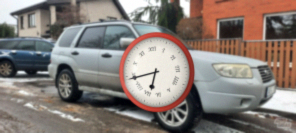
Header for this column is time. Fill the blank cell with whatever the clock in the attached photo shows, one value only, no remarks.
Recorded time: 6:44
